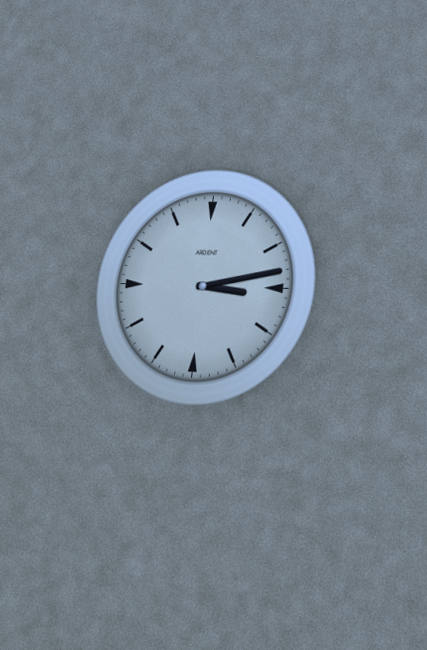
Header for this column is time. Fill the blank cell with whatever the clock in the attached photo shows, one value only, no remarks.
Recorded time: 3:13
